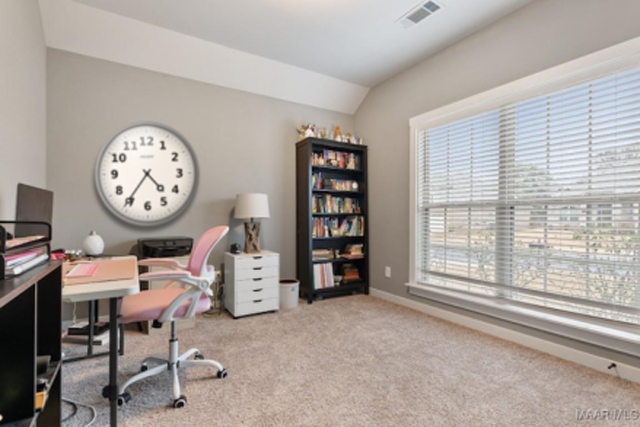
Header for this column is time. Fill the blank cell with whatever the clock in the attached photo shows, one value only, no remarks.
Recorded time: 4:36
